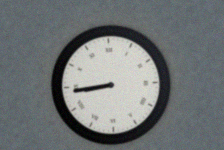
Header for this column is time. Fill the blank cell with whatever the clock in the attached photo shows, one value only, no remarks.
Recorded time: 8:44
